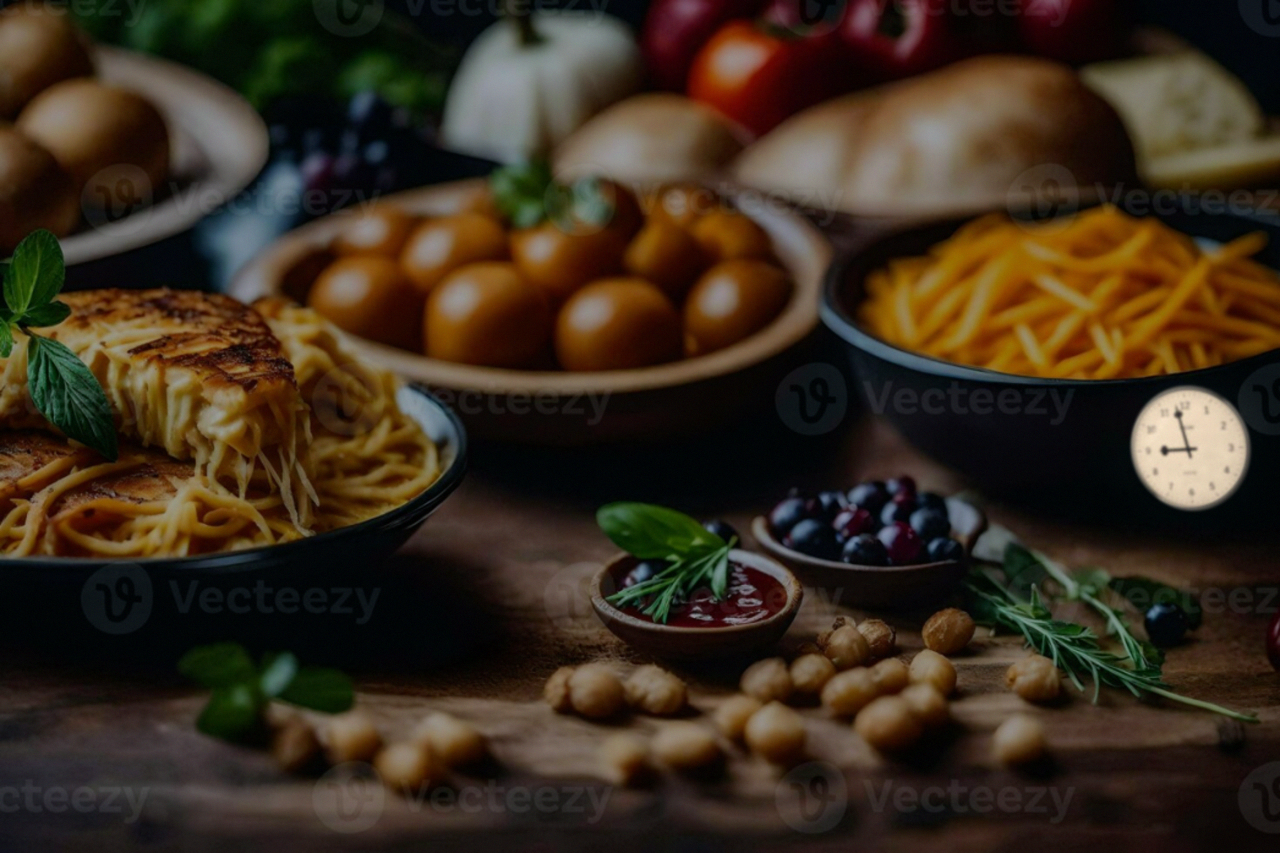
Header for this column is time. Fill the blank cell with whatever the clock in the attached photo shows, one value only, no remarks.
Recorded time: 8:58
